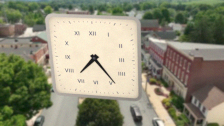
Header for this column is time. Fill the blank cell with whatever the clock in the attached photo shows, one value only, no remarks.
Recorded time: 7:24
